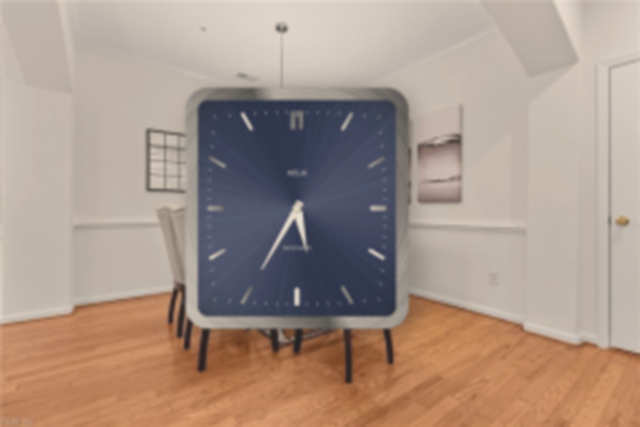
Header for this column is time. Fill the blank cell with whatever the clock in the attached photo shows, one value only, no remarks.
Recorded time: 5:35
